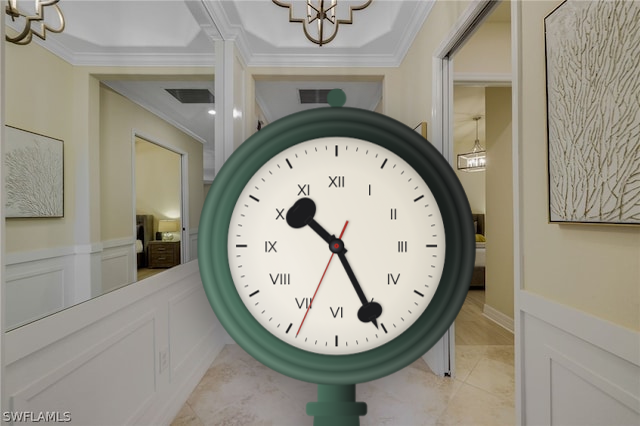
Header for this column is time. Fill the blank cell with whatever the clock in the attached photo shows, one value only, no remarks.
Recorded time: 10:25:34
